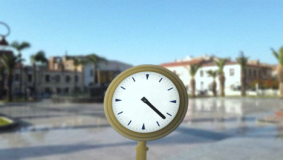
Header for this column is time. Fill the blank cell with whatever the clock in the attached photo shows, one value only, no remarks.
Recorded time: 4:22
